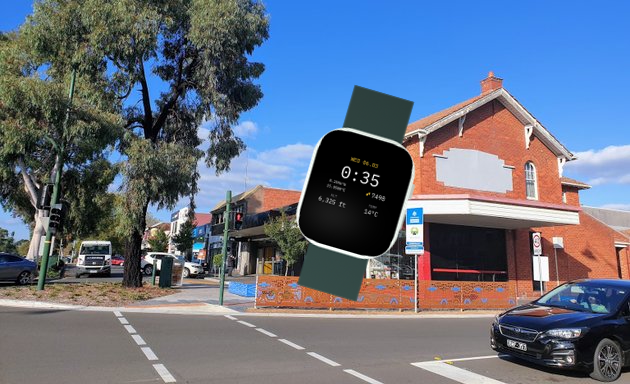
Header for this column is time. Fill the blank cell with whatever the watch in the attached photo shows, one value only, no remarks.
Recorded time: 0:35
